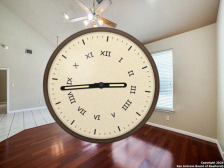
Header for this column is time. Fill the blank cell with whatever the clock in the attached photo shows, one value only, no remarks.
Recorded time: 2:43
